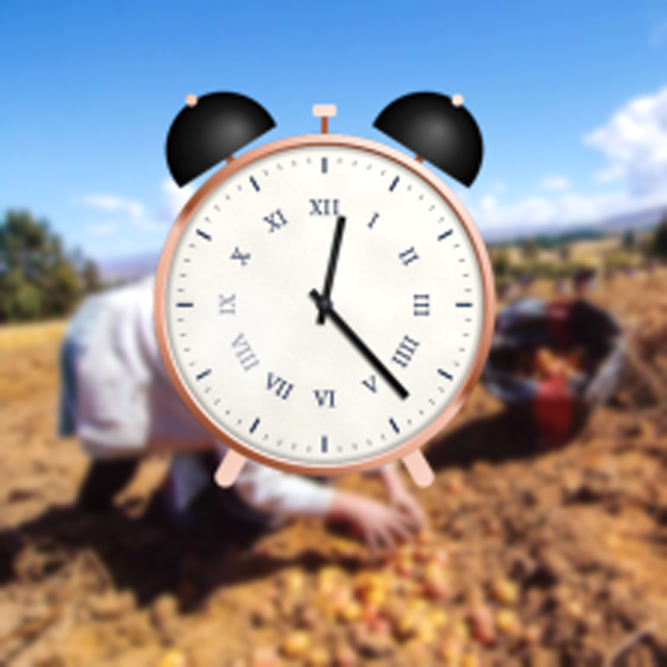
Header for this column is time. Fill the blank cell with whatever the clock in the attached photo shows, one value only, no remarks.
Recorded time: 12:23
